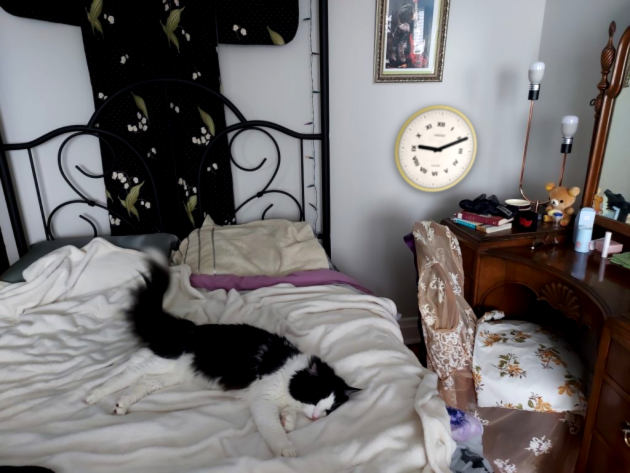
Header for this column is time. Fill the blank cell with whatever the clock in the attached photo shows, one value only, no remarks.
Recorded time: 9:11
